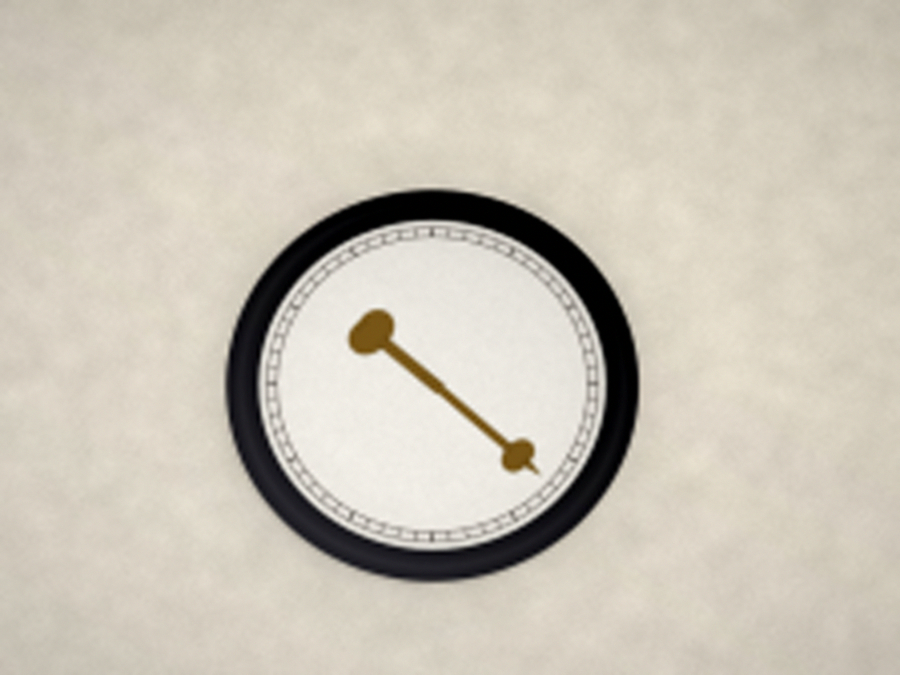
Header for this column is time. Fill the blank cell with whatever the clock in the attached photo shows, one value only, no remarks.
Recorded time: 10:22
